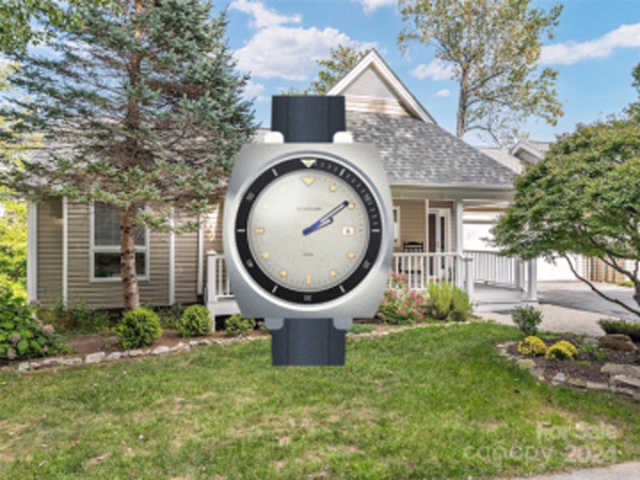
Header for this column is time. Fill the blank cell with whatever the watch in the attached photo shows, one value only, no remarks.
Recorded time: 2:09
